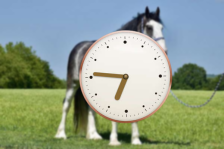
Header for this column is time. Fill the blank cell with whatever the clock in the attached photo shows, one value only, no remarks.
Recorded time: 6:46
